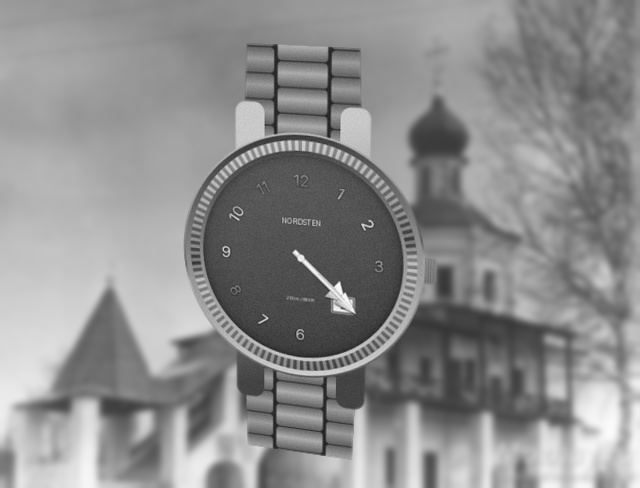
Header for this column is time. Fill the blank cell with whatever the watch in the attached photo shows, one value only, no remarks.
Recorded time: 4:22
